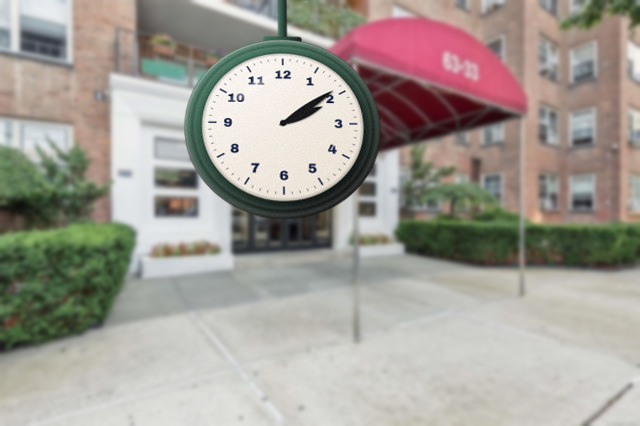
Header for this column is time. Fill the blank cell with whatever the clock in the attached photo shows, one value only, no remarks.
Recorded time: 2:09
